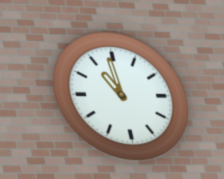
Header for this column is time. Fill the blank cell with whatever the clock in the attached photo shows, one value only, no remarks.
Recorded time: 10:59
